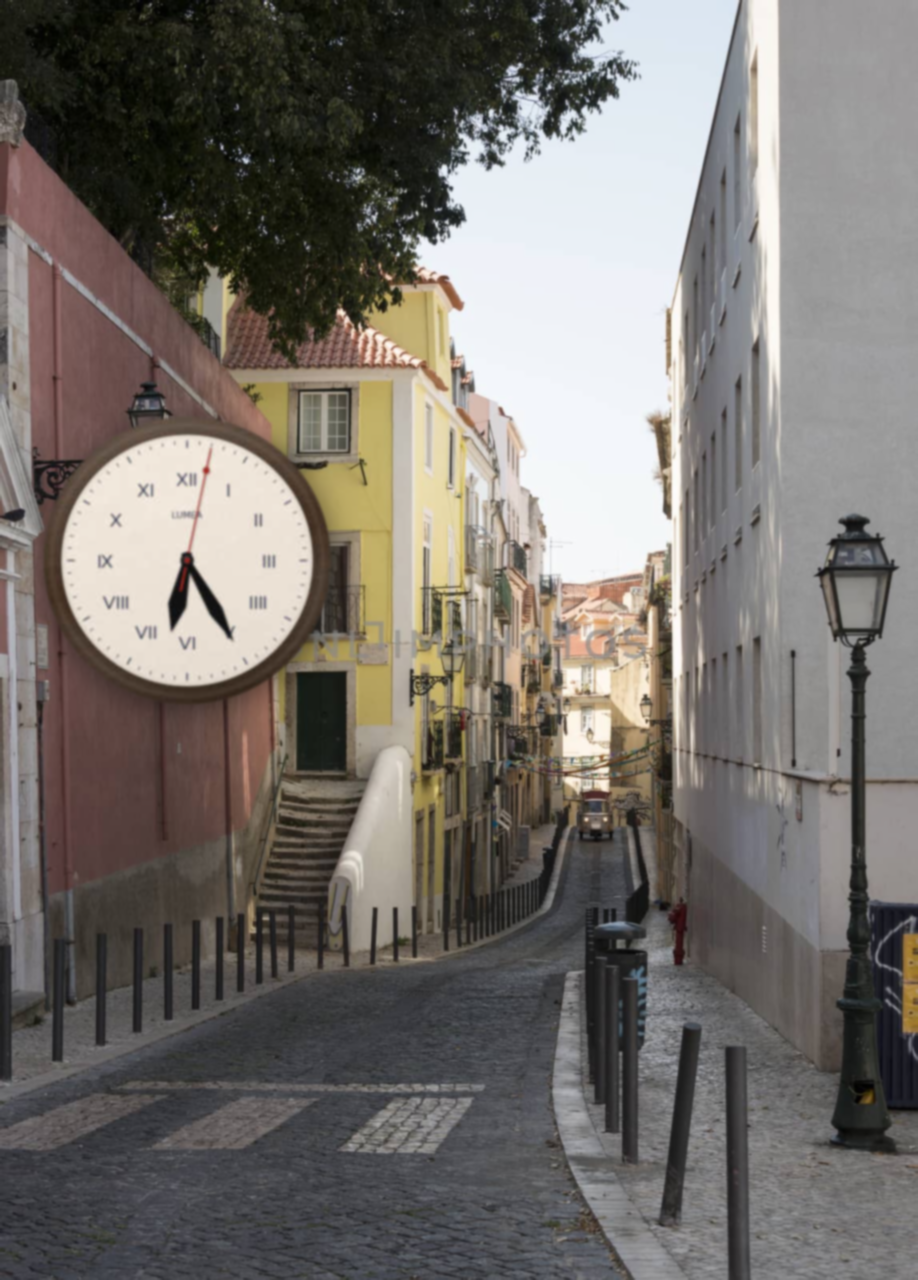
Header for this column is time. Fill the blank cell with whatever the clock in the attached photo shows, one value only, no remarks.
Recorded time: 6:25:02
